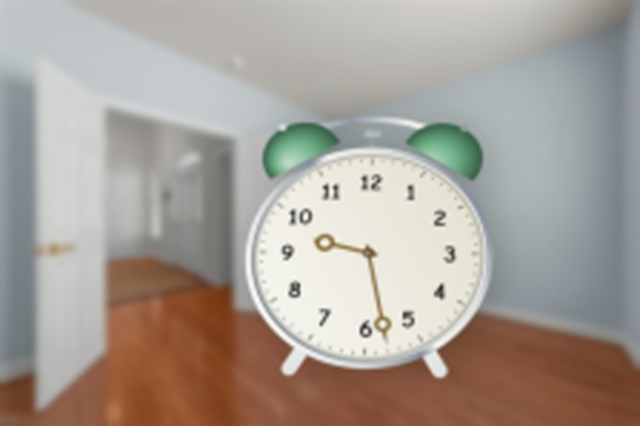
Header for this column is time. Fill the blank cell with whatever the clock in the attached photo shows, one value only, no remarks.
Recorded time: 9:28
